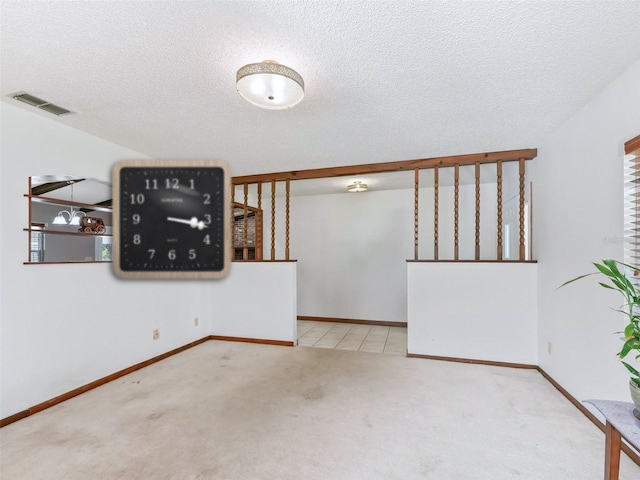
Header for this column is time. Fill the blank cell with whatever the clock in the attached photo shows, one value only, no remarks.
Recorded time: 3:17
